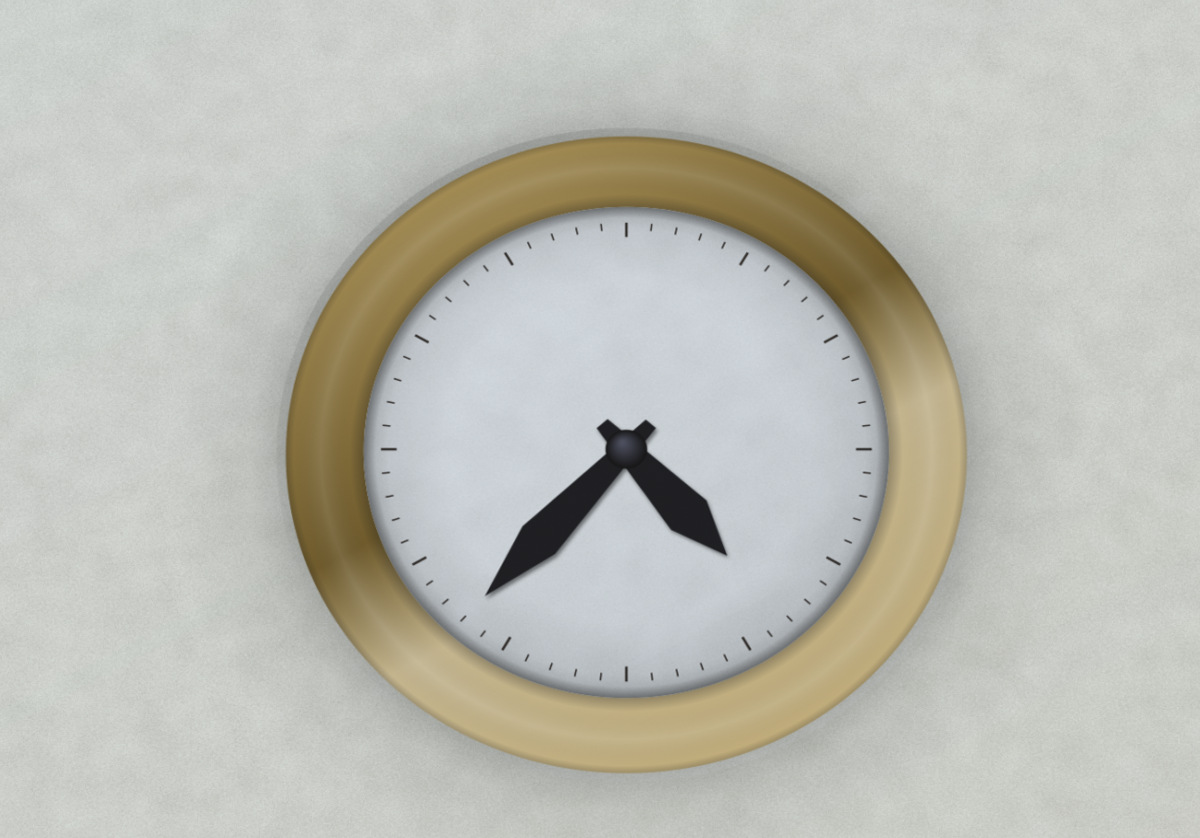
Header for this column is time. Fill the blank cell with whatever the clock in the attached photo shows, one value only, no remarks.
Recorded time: 4:37
